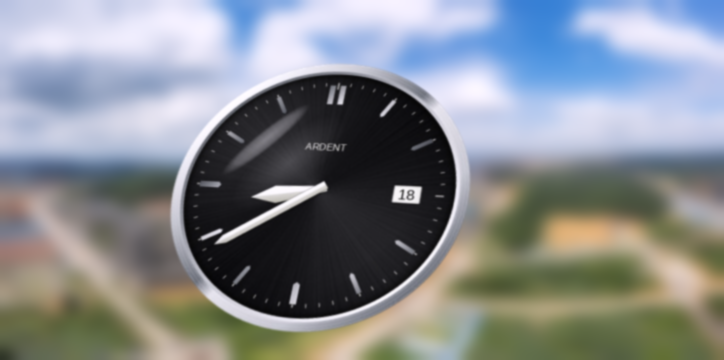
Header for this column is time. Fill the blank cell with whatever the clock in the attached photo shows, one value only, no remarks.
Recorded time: 8:39
